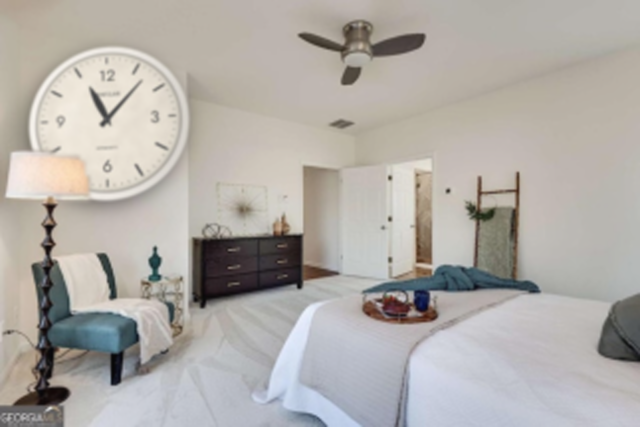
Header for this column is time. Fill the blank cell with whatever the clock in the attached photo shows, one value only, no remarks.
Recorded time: 11:07
